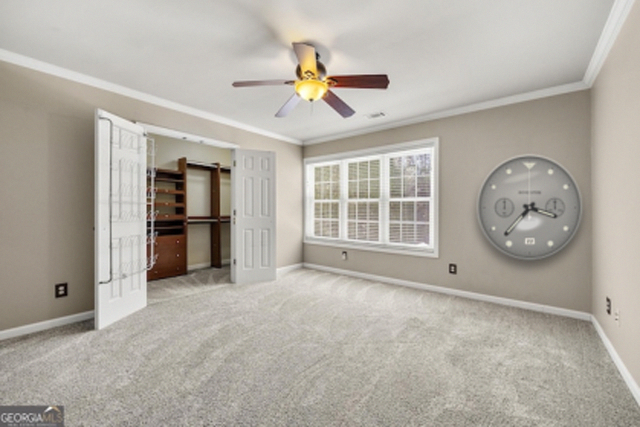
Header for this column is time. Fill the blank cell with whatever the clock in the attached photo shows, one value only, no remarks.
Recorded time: 3:37
